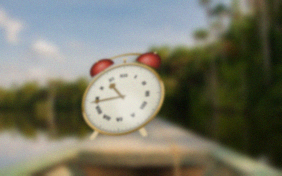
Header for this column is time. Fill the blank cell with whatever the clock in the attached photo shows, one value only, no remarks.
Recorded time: 10:44
